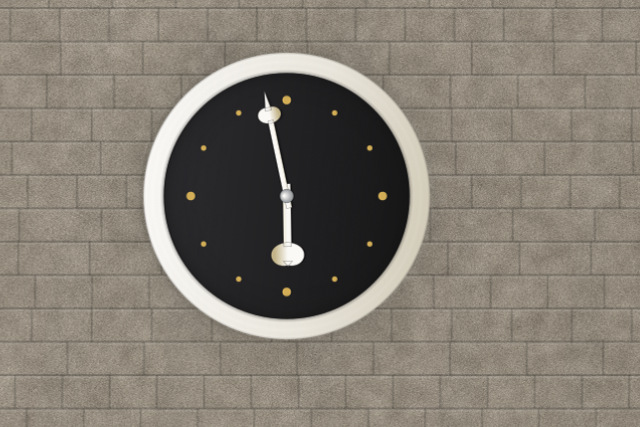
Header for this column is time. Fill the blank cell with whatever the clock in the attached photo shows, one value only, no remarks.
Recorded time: 5:58
